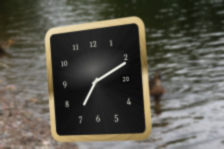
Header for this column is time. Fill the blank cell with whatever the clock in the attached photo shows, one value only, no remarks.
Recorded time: 7:11
